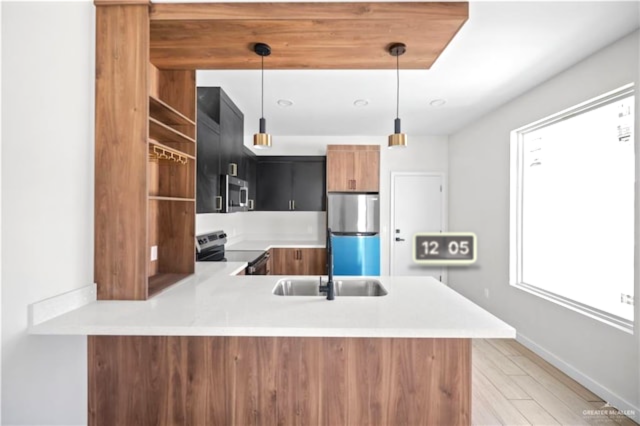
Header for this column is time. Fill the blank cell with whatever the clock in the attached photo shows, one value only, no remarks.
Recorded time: 12:05
